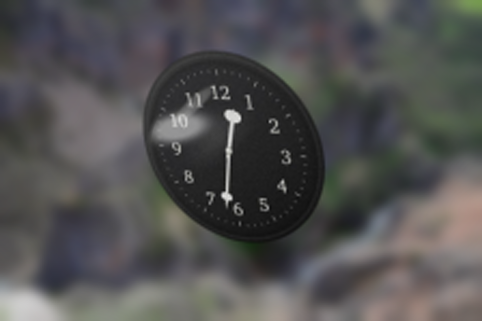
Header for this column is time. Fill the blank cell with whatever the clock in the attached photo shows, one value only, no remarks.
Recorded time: 12:32
